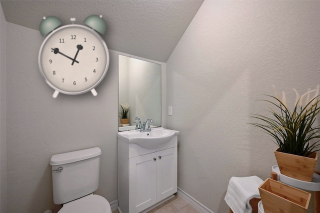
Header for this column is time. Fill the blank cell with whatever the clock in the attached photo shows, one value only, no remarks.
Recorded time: 12:50
